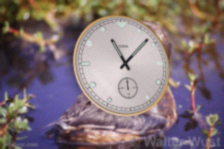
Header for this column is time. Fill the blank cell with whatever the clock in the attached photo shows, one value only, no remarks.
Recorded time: 11:08
